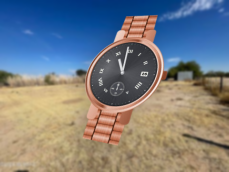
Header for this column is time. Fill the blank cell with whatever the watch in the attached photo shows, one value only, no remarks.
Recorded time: 10:59
